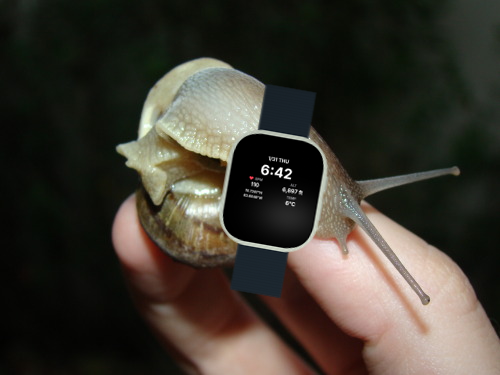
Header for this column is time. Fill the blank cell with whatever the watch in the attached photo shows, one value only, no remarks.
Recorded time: 6:42
